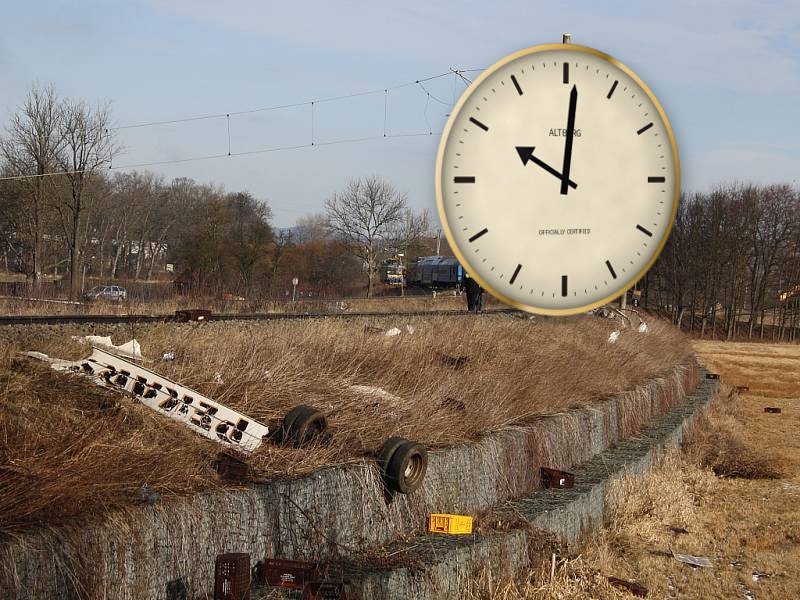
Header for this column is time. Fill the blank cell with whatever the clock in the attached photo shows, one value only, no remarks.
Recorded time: 10:01
